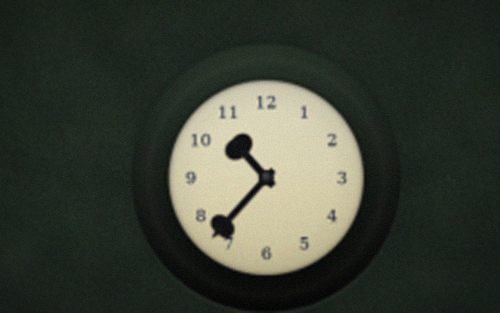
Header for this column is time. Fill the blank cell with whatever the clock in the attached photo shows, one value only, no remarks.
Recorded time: 10:37
